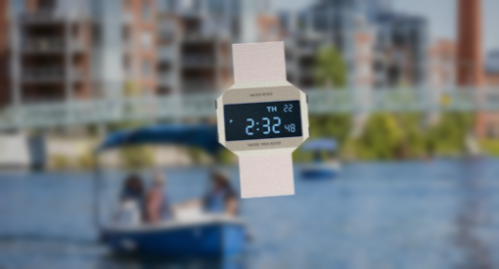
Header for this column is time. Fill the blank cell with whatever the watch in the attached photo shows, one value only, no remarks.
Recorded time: 2:32
